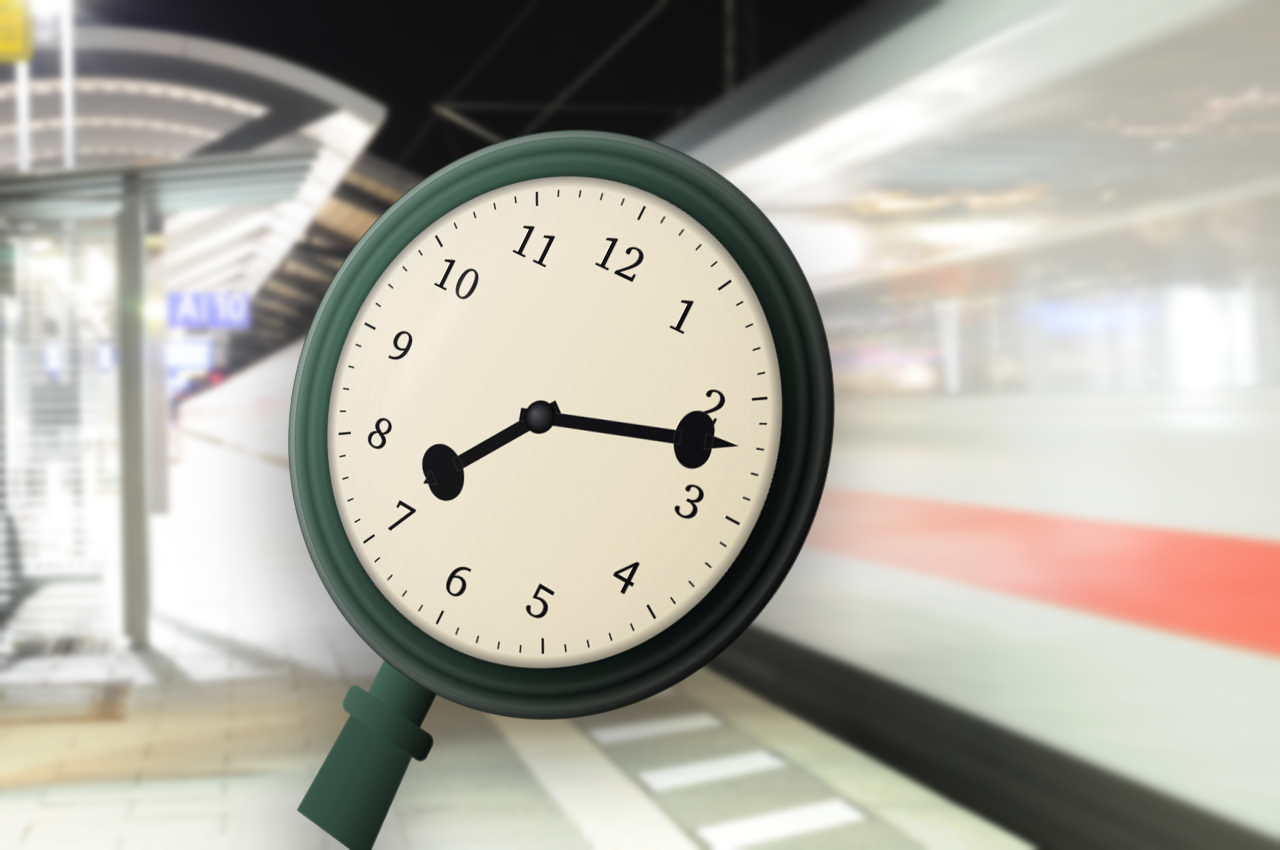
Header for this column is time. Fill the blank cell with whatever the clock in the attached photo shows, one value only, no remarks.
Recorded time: 7:12
